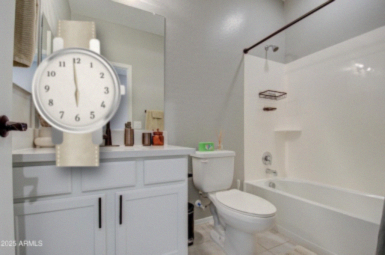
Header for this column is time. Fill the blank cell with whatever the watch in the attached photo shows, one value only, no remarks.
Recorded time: 5:59
